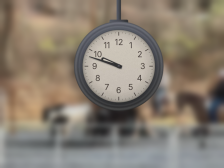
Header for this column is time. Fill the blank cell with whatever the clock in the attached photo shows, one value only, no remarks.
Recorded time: 9:48
